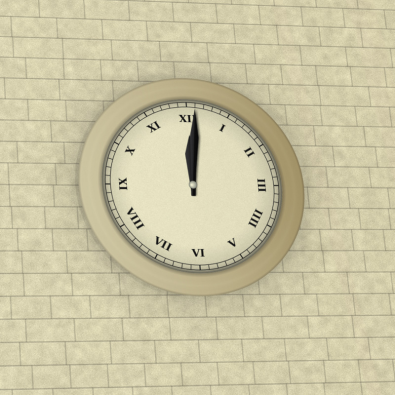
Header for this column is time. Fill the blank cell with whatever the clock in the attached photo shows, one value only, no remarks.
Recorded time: 12:01
